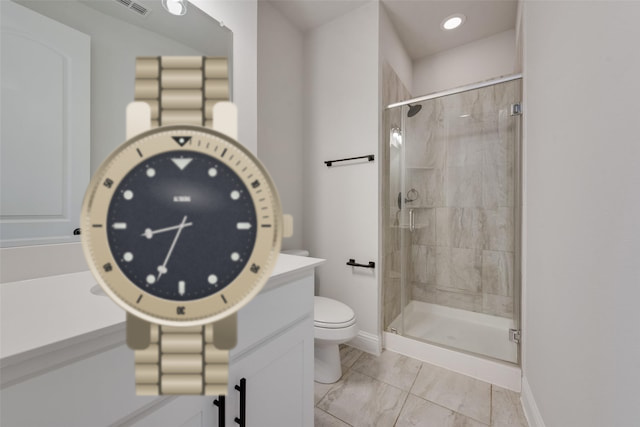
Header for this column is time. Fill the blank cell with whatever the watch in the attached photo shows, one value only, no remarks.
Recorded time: 8:34
